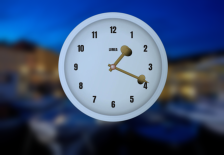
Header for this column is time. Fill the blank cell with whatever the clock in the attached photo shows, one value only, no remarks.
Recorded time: 1:19
